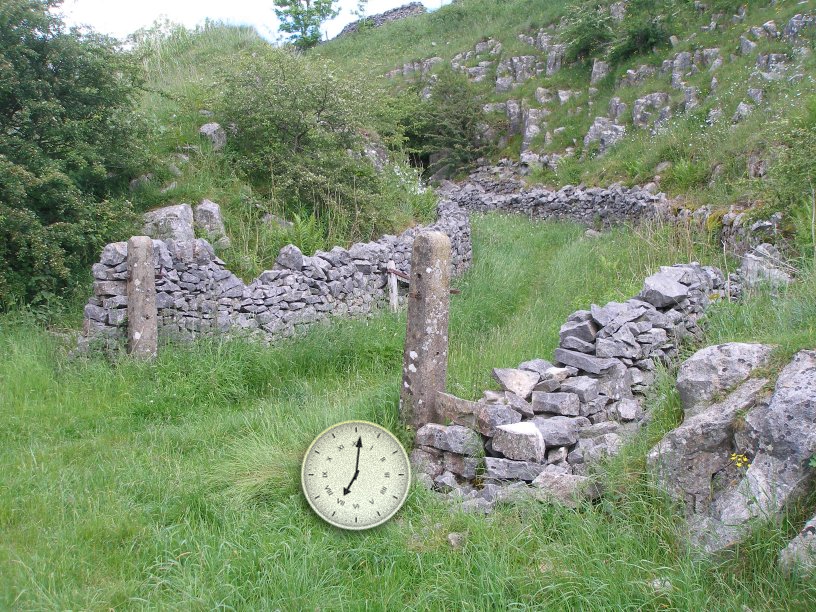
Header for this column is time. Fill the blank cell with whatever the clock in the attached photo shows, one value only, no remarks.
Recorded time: 7:01
